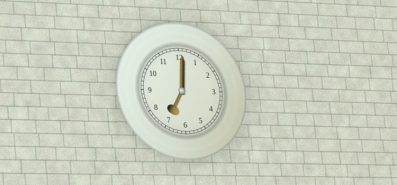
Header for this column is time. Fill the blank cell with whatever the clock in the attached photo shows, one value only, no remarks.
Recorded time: 7:01
